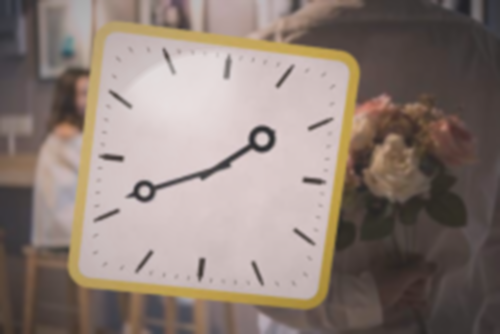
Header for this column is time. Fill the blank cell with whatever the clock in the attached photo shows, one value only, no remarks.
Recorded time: 1:41
